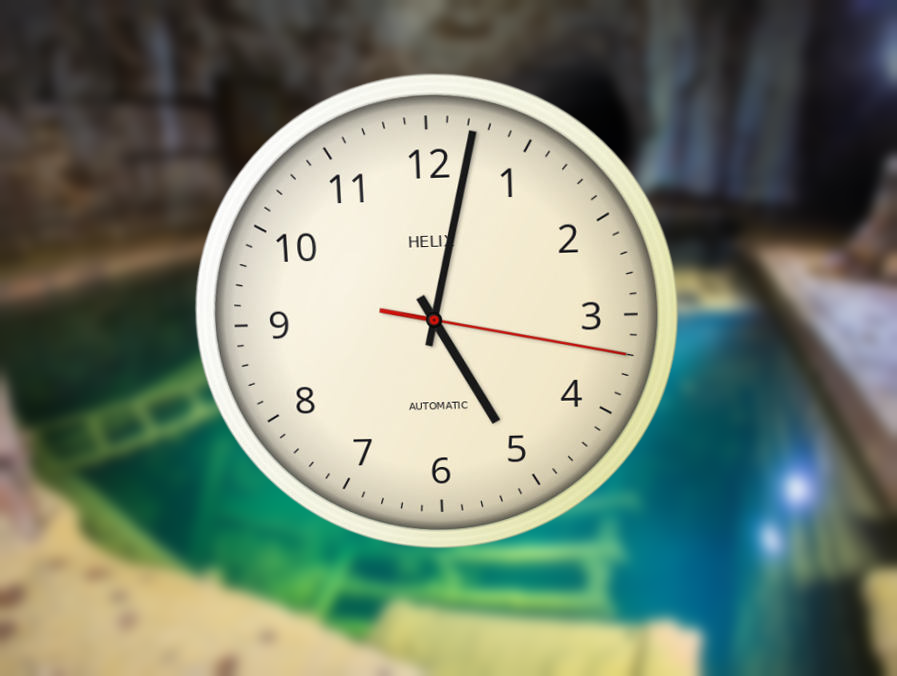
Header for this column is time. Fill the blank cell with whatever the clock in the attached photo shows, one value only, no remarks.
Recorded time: 5:02:17
